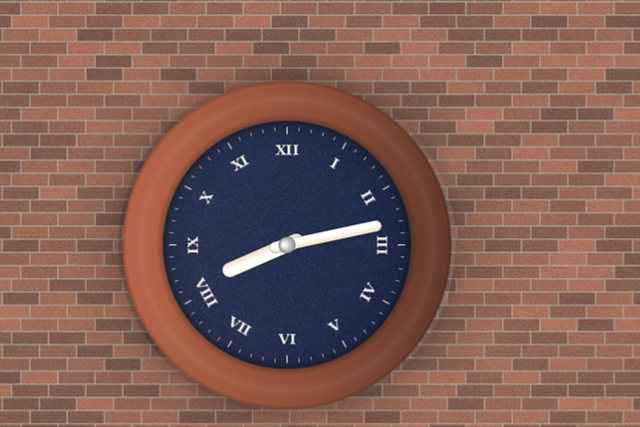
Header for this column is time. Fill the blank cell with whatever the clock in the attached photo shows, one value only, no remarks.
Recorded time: 8:13
